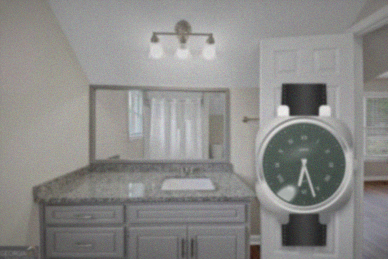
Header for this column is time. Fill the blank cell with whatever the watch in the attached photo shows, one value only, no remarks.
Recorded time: 6:27
